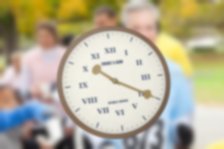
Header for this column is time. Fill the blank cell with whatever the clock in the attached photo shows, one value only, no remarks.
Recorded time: 10:20
